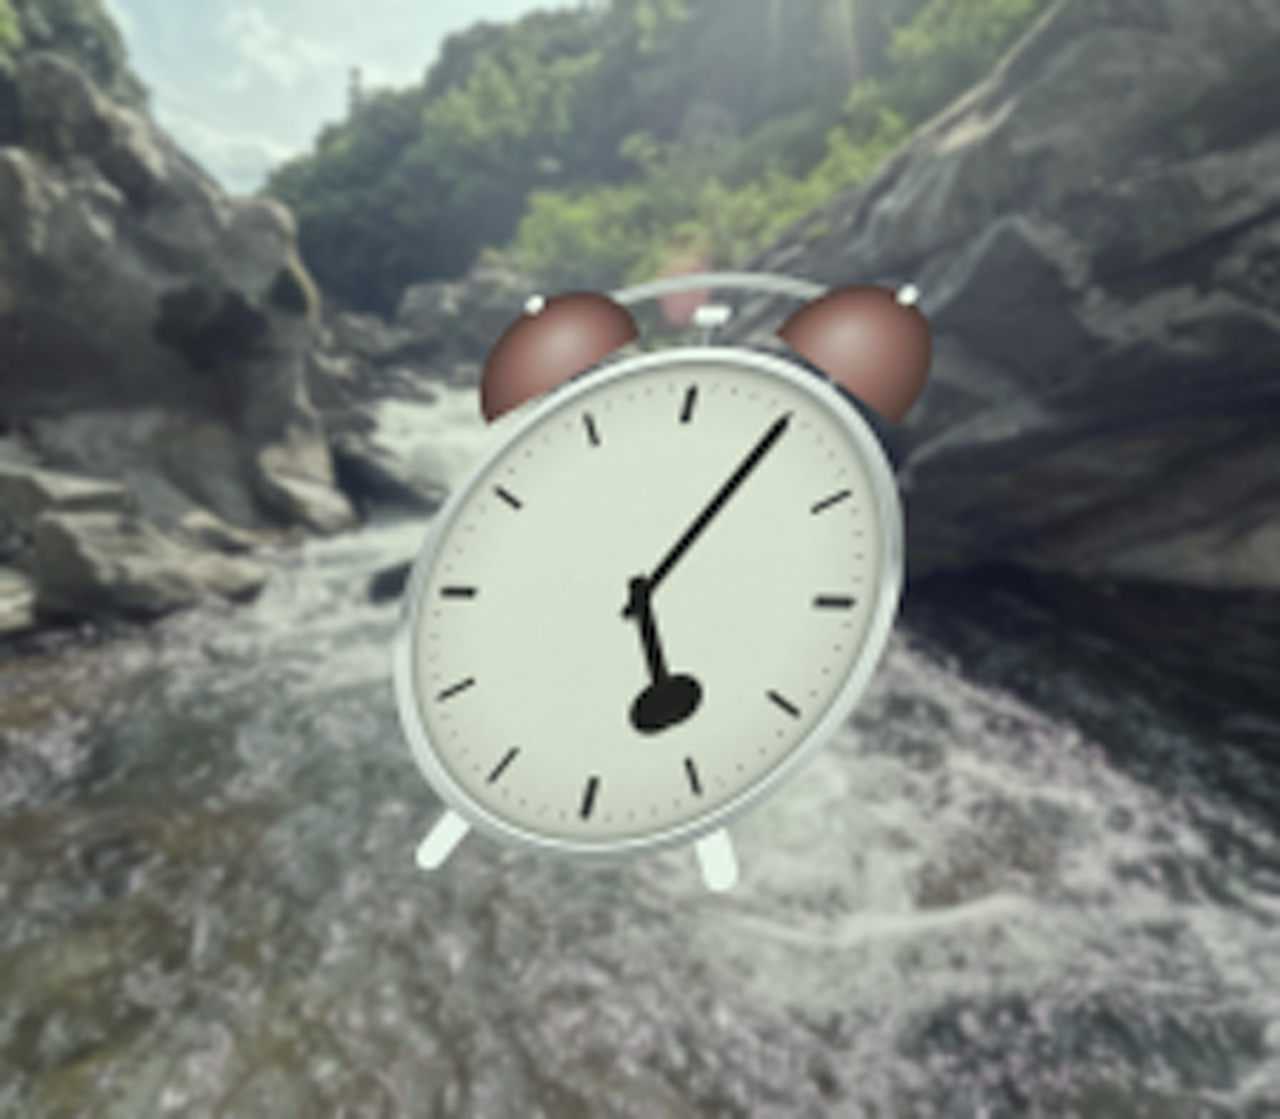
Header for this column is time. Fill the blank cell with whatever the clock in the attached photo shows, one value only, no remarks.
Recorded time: 5:05
